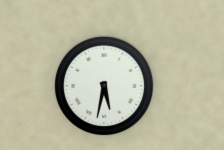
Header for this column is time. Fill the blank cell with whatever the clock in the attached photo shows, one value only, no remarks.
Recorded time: 5:32
